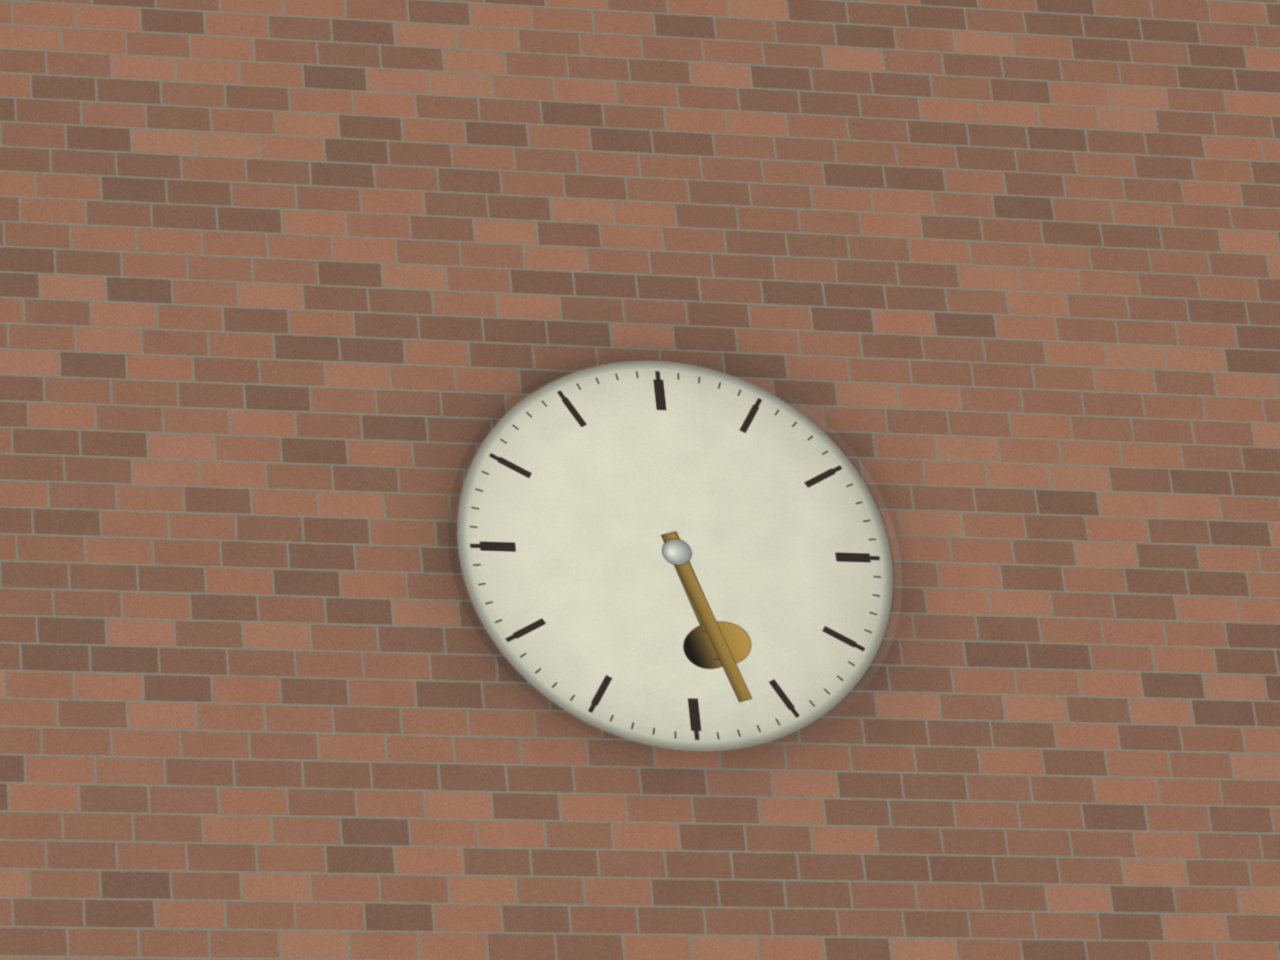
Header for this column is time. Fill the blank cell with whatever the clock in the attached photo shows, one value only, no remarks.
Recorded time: 5:27
